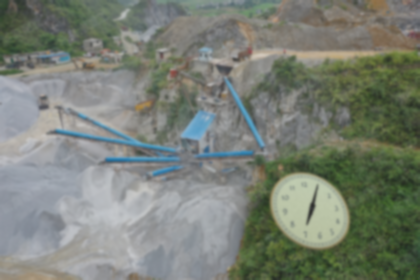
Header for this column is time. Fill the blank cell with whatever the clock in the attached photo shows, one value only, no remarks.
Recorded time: 7:05
